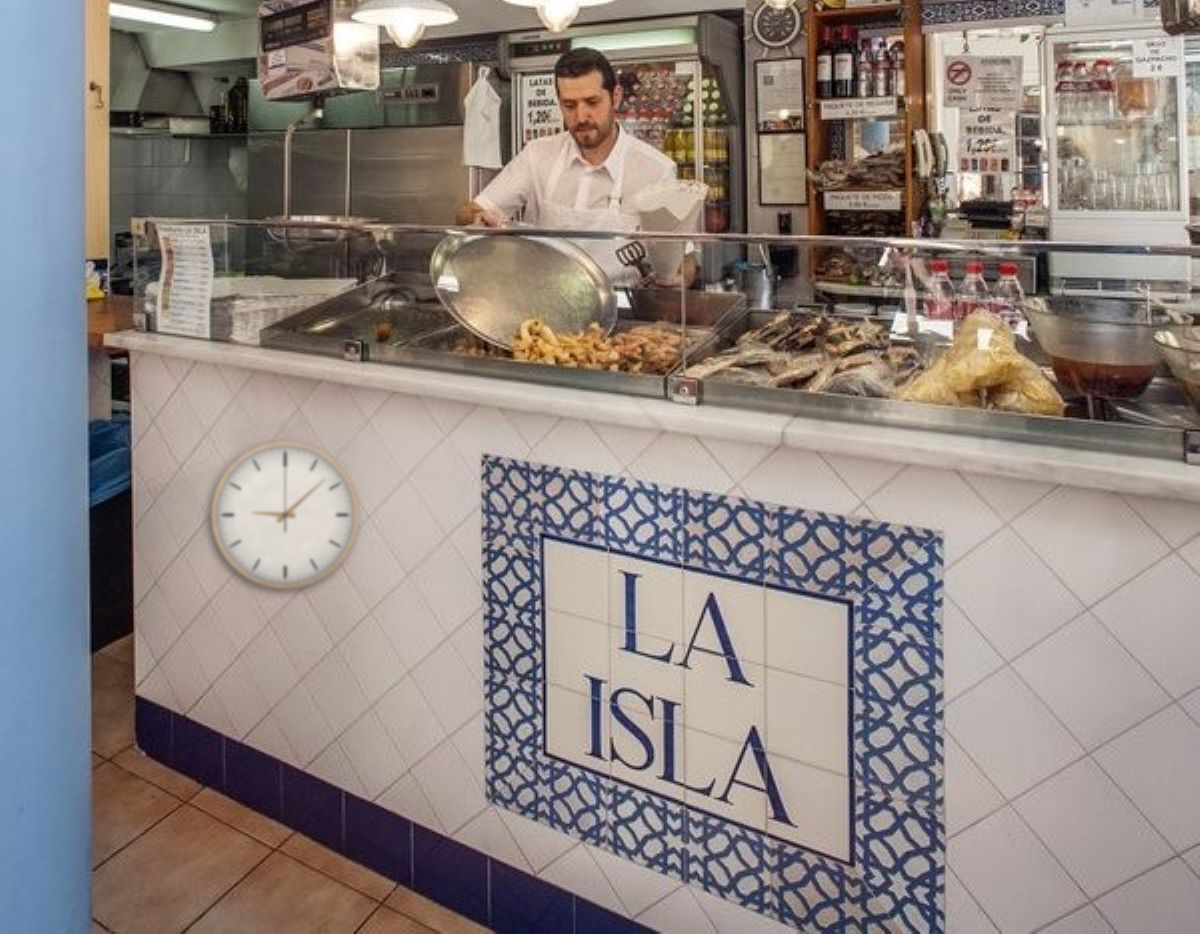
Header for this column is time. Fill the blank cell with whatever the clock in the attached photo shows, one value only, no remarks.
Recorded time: 9:08:00
